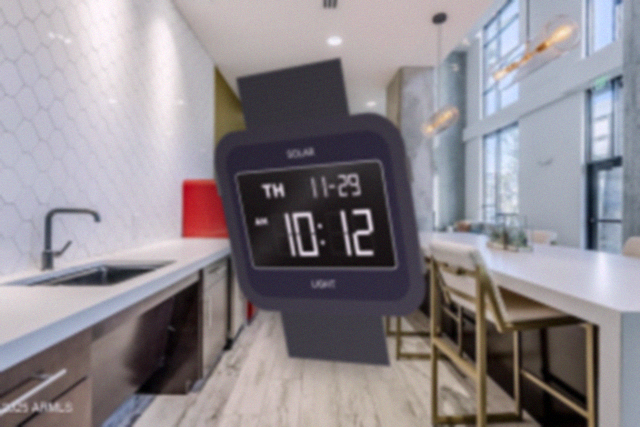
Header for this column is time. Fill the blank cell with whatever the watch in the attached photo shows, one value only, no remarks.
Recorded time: 10:12
